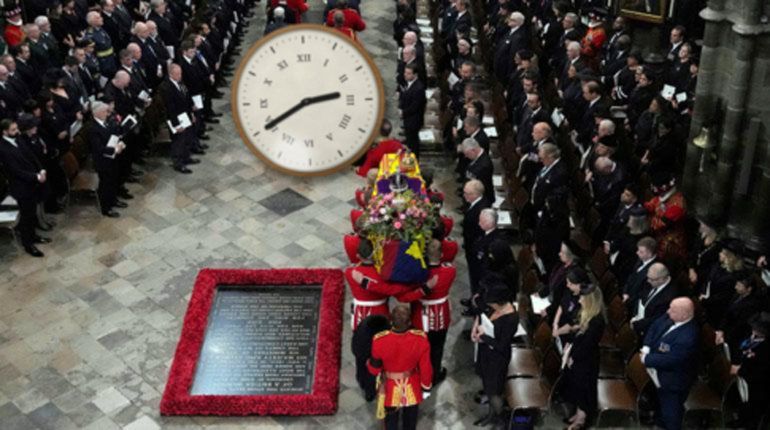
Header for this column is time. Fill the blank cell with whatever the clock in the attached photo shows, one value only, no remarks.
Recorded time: 2:40
